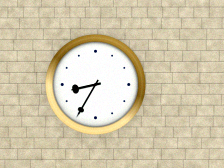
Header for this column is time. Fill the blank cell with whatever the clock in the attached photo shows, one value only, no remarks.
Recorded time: 8:35
